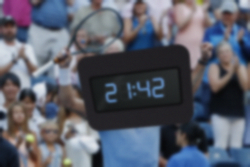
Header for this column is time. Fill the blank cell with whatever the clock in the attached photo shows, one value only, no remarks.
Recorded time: 21:42
